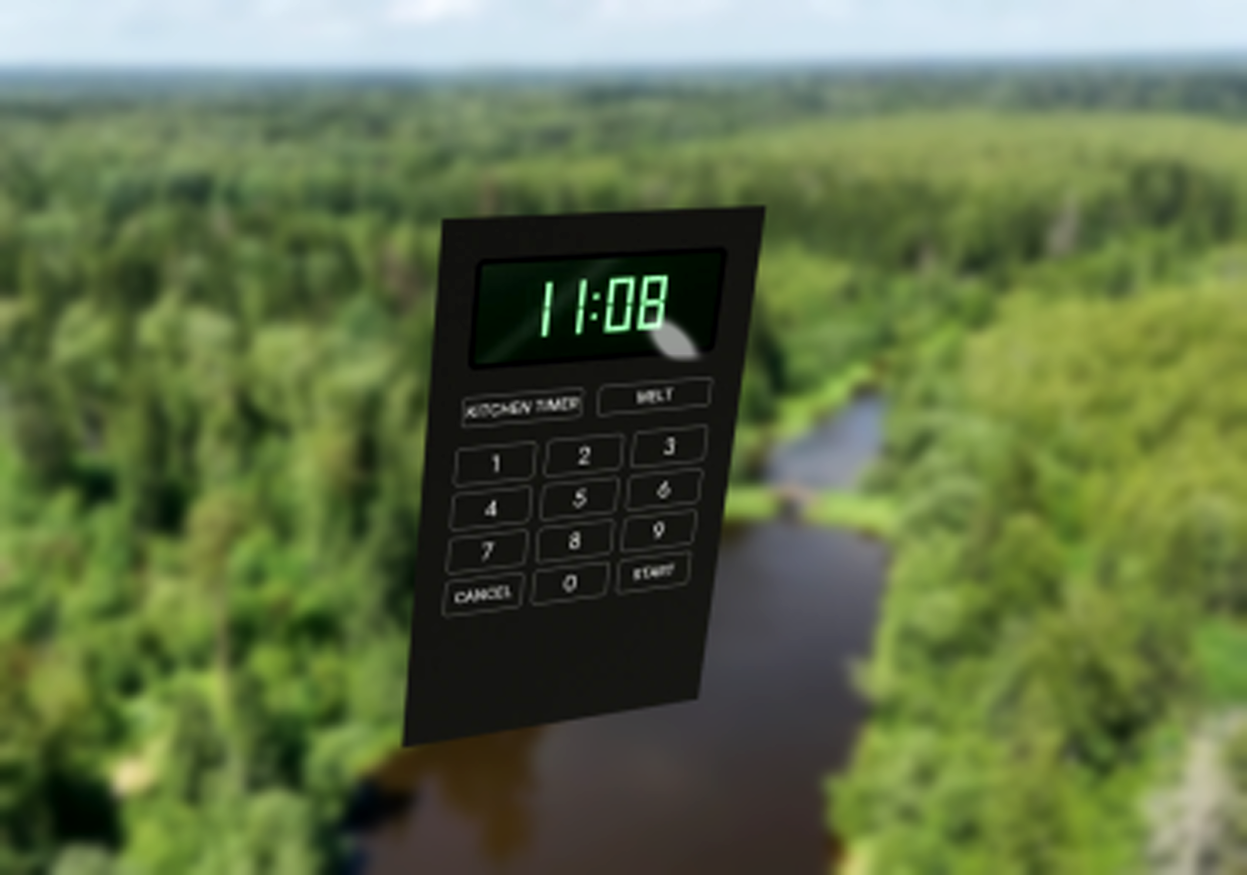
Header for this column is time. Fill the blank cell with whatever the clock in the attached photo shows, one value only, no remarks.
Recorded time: 11:08
